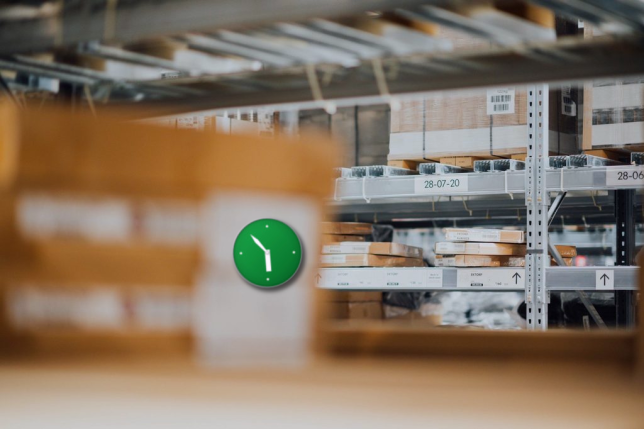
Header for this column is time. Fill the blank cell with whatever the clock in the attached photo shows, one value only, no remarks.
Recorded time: 5:53
